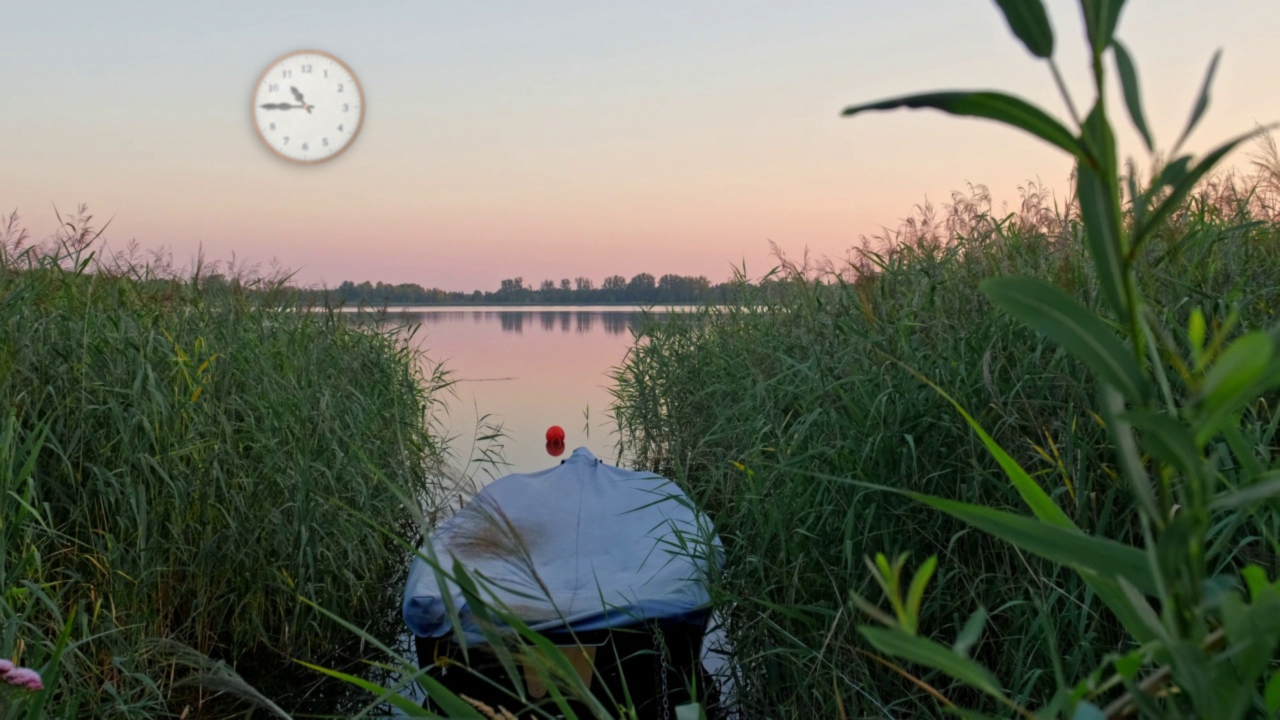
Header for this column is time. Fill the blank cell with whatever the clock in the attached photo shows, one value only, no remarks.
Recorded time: 10:45
